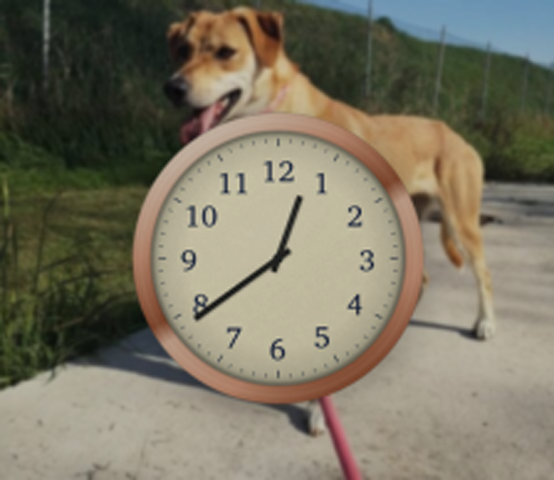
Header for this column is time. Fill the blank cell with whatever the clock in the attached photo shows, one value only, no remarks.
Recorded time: 12:39
